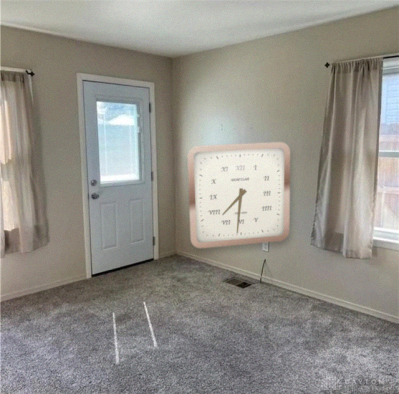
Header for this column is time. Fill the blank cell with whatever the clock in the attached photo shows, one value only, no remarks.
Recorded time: 7:31
